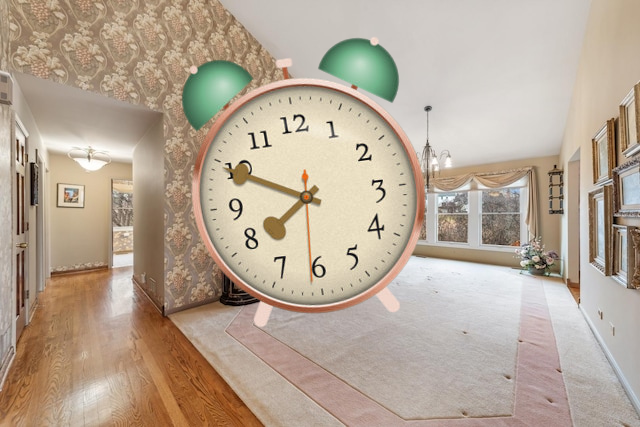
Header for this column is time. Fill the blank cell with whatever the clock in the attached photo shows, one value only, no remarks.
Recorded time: 7:49:31
